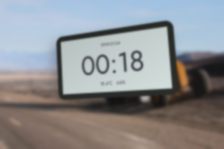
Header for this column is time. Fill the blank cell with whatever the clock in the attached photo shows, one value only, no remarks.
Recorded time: 0:18
